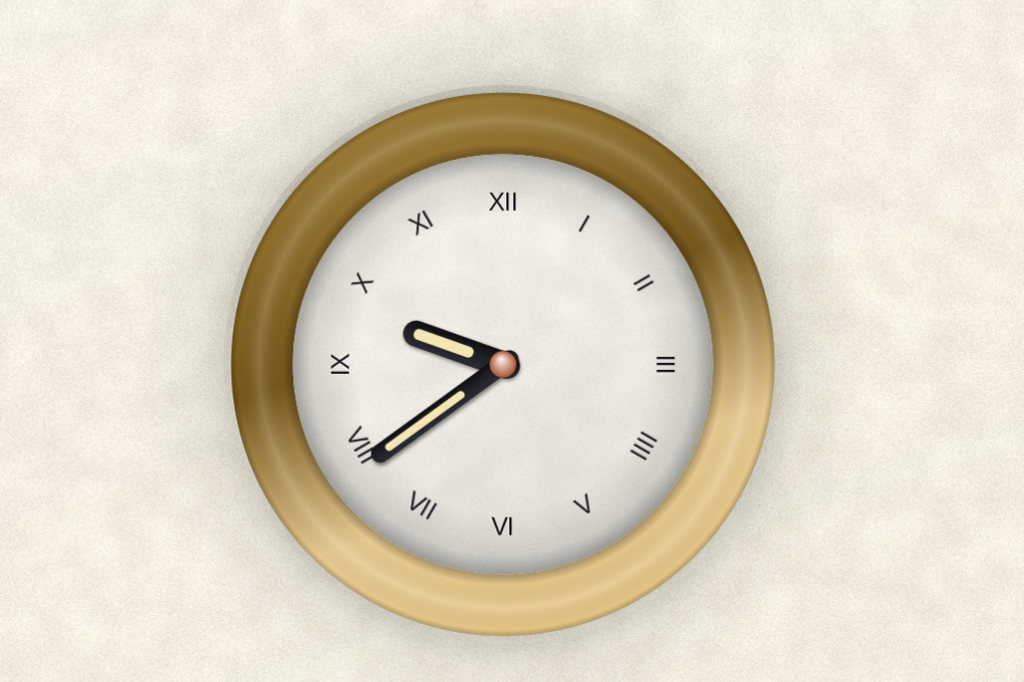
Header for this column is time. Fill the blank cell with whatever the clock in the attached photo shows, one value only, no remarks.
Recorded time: 9:39
